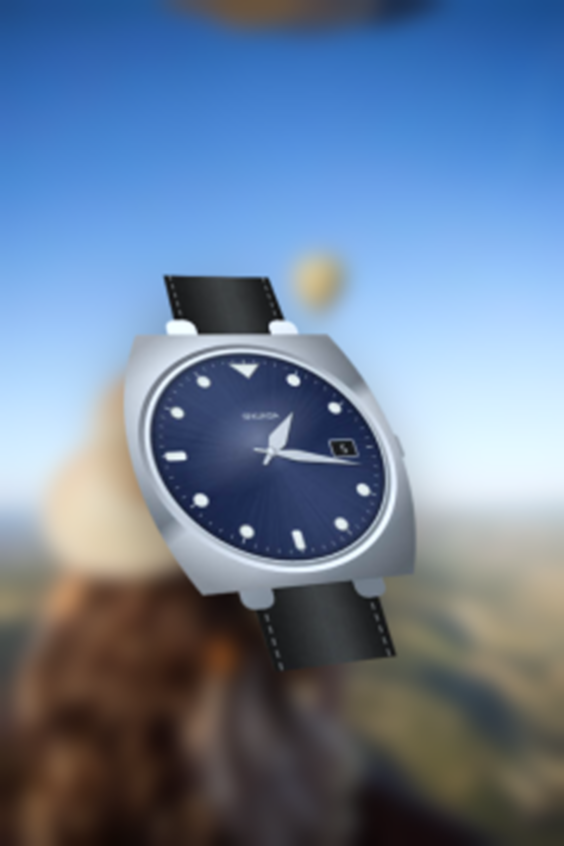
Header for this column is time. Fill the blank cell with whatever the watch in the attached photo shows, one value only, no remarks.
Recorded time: 1:17
